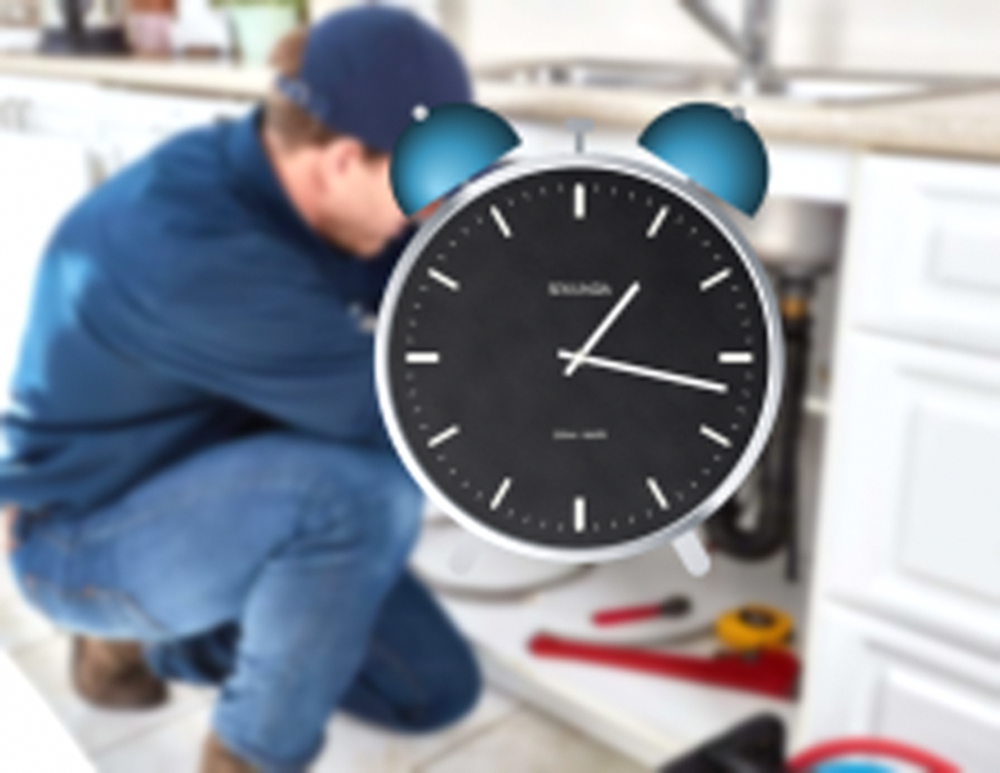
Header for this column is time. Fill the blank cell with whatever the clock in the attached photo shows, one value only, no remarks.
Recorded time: 1:17
